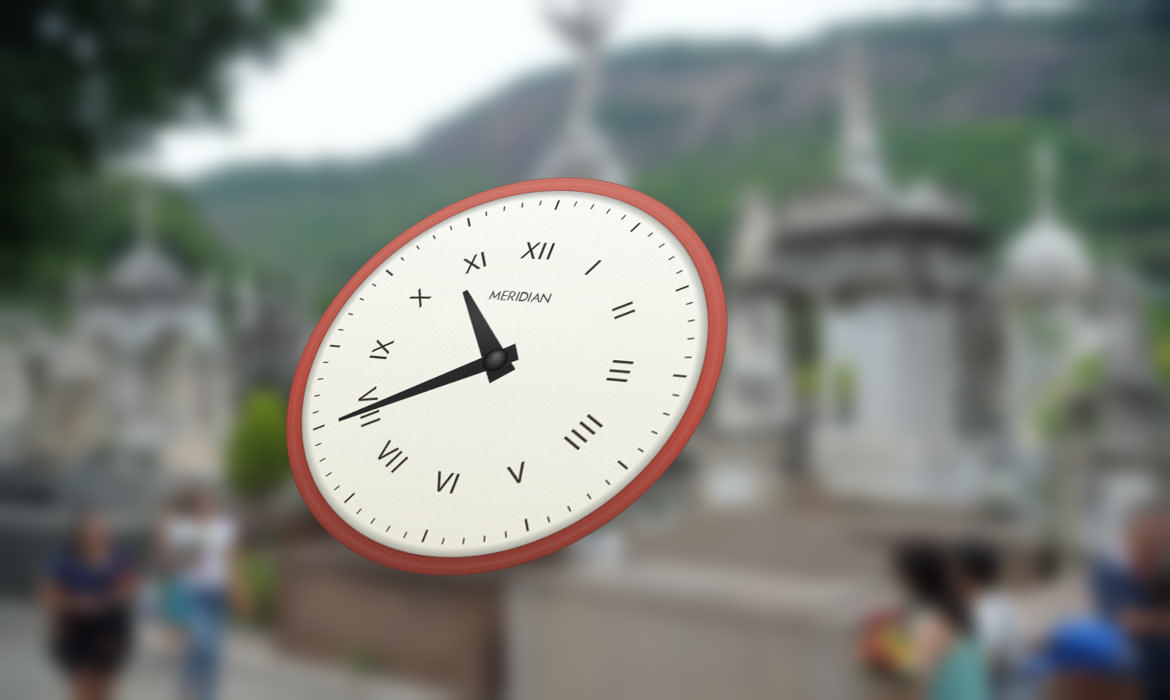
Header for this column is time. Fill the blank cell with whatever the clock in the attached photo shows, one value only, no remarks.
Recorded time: 10:40
